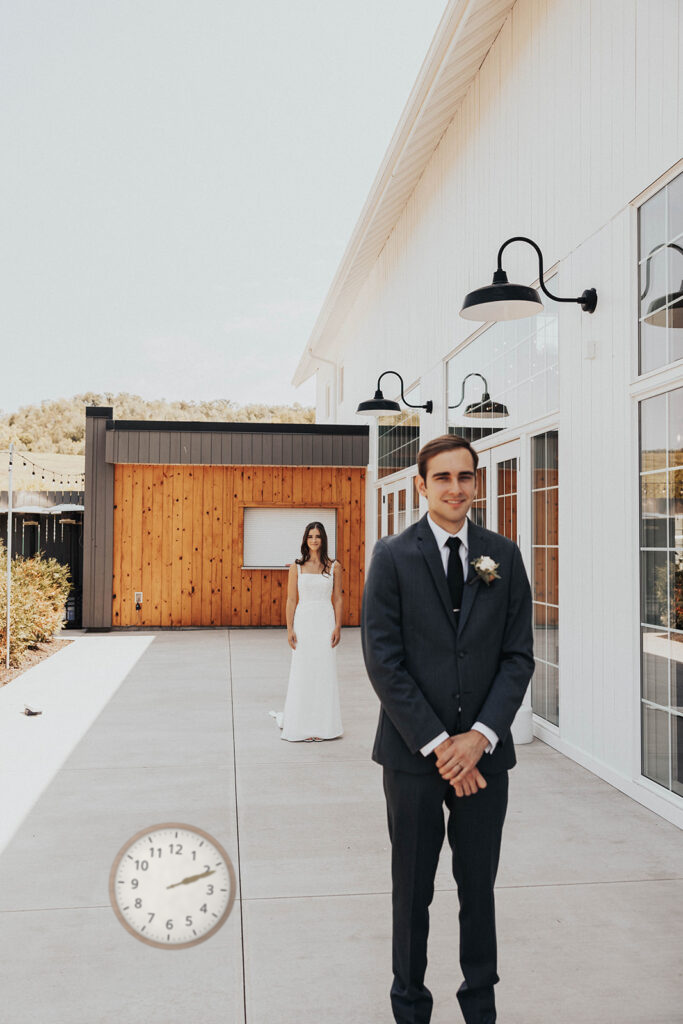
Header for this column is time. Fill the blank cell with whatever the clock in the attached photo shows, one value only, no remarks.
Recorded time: 2:11
